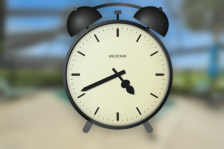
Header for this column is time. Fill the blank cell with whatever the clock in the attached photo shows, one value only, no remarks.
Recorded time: 4:41
